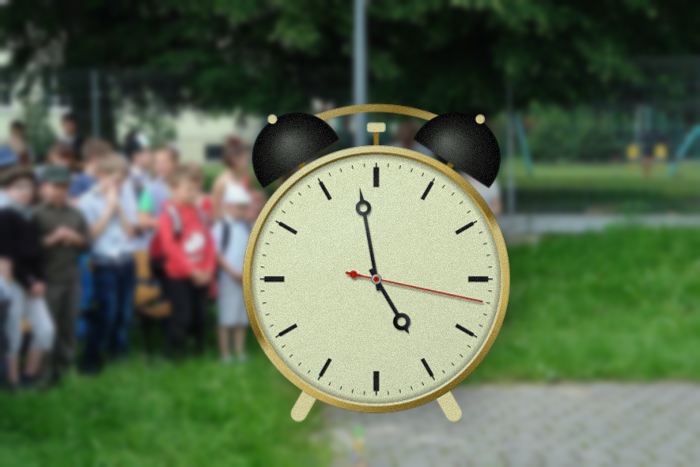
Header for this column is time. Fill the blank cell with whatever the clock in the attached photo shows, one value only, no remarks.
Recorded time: 4:58:17
